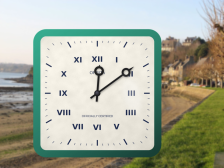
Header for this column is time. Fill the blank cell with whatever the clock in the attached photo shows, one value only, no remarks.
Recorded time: 12:09
